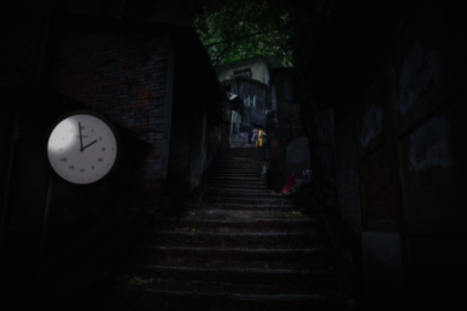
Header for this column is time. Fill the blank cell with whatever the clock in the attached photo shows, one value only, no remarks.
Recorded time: 1:59
